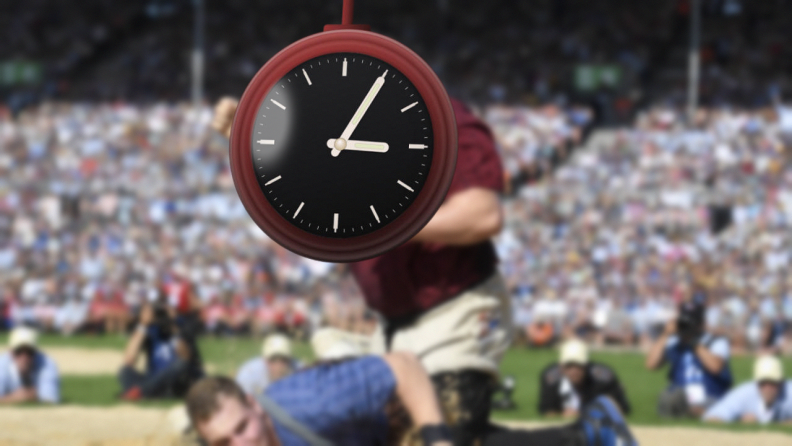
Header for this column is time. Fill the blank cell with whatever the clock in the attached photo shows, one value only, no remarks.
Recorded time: 3:05
